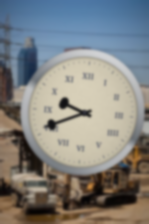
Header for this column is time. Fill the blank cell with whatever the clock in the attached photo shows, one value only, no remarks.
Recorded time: 9:41
